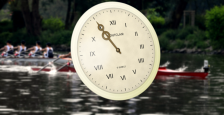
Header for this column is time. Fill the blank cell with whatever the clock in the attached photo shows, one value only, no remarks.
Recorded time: 10:55
